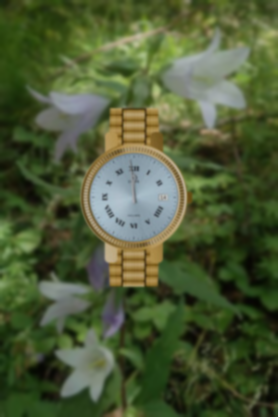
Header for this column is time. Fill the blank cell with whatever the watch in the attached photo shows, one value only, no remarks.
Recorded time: 11:59
